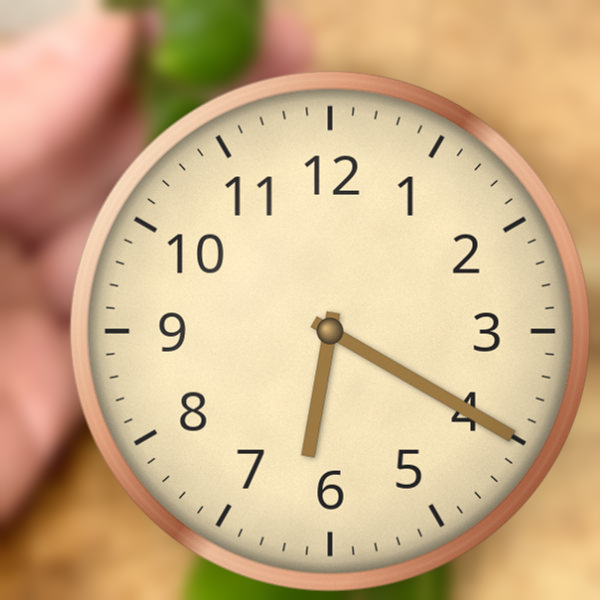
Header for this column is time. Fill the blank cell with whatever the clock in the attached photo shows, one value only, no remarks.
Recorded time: 6:20
